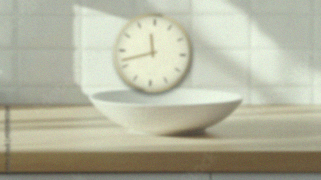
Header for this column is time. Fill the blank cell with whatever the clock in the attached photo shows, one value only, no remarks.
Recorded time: 11:42
